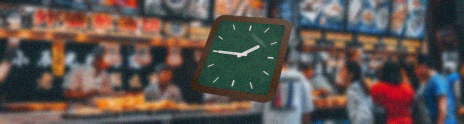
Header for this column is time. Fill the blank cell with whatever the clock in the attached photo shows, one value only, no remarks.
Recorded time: 1:45
